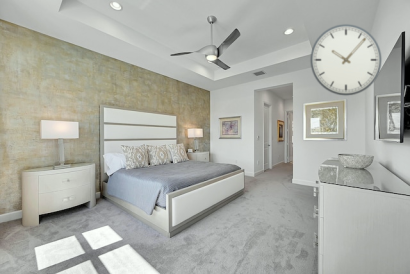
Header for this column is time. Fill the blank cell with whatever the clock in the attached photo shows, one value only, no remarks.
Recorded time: 10:07
